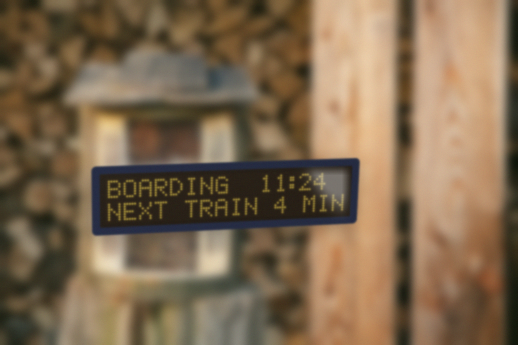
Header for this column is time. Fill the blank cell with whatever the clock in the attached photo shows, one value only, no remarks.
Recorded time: 11:24
